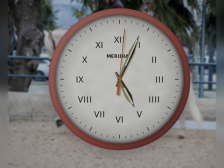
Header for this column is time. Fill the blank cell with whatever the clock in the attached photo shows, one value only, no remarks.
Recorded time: 5:04:01
